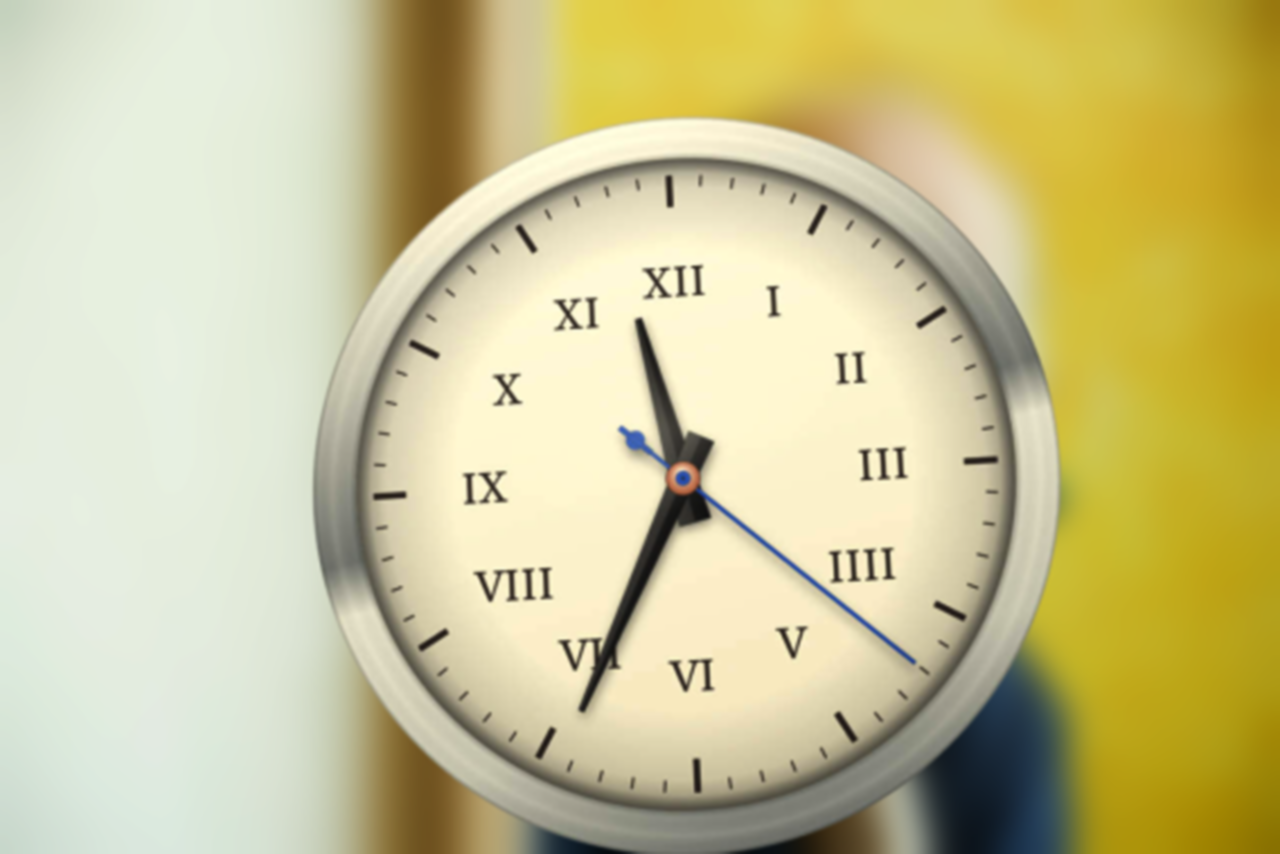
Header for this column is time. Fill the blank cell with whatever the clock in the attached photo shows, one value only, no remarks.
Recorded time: 11:34:22
